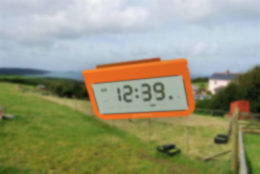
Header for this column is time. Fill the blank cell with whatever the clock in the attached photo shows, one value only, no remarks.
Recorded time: 12:39
